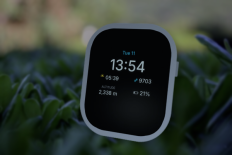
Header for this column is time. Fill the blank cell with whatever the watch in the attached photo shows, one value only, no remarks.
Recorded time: 13:54
